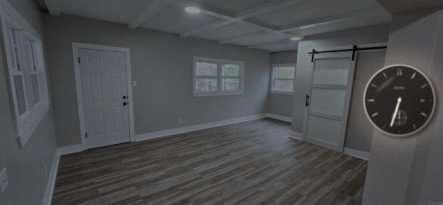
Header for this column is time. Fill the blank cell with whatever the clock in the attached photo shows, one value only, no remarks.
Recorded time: 6:33
